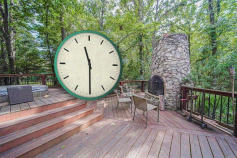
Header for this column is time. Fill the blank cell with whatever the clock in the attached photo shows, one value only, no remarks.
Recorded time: 11:30
